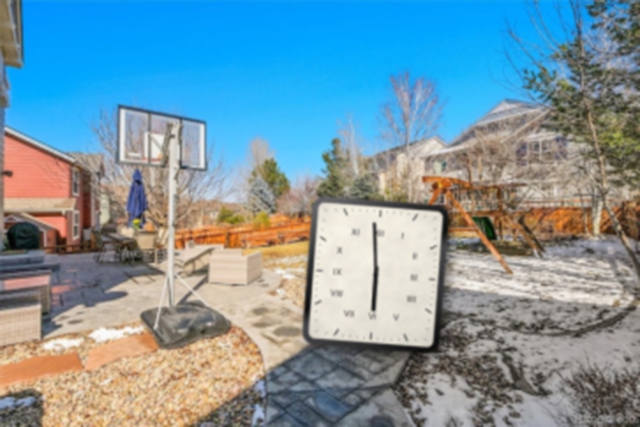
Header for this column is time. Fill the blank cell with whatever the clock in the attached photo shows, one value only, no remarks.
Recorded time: 5:59
